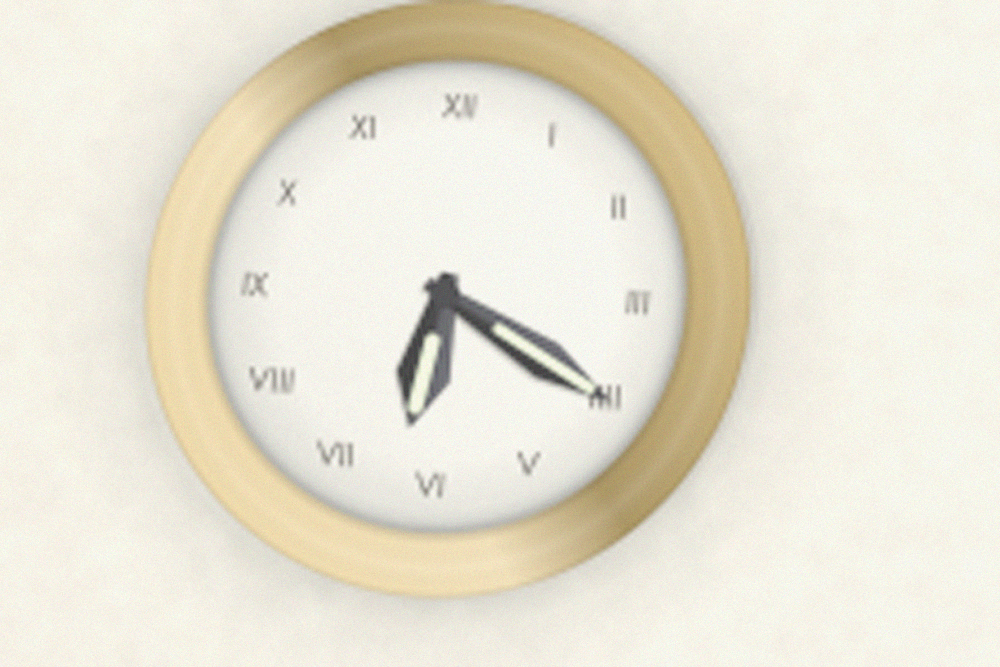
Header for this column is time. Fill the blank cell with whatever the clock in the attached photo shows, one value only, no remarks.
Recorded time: 6:20
